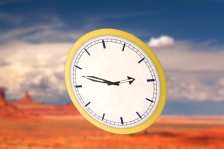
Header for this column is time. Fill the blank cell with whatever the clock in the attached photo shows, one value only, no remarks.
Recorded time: 2:48
